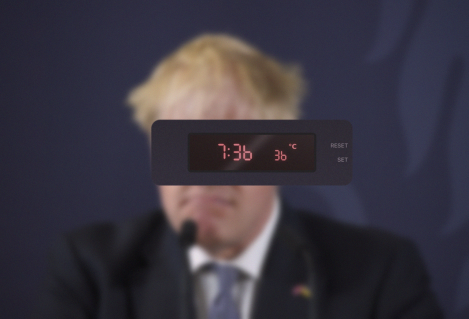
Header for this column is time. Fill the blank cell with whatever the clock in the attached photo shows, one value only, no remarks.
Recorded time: 7:36
